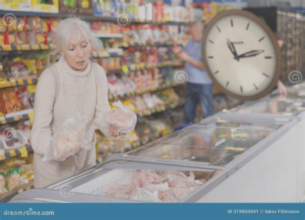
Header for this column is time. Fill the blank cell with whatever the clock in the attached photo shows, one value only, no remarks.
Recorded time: 11:13
